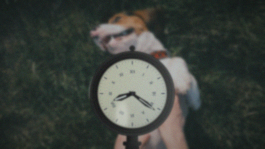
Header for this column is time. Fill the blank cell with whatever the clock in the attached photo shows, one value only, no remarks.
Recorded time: 8:21
